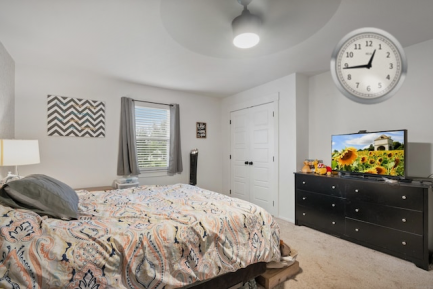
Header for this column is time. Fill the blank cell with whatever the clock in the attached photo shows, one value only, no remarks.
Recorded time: 12:44
